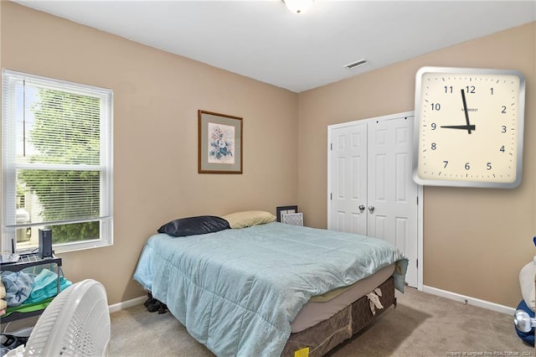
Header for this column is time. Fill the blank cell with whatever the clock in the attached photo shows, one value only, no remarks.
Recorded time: 8:58
